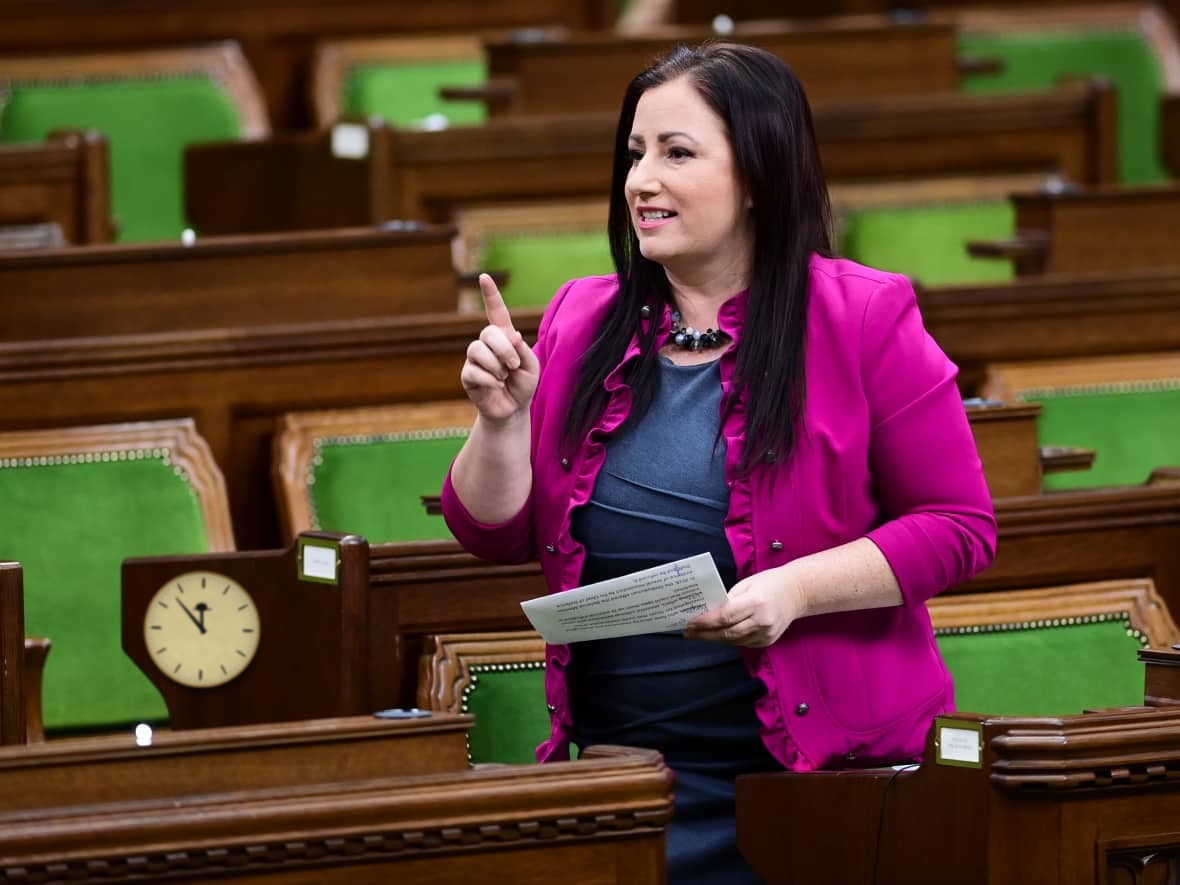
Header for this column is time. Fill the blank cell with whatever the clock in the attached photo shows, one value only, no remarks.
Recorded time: 11:53
